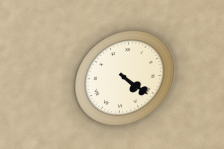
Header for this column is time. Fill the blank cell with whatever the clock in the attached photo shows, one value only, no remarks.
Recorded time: 4:21
